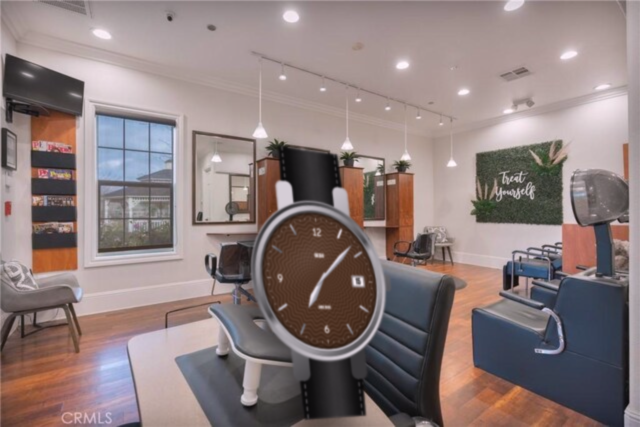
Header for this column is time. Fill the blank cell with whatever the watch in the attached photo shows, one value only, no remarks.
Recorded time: 7:08
